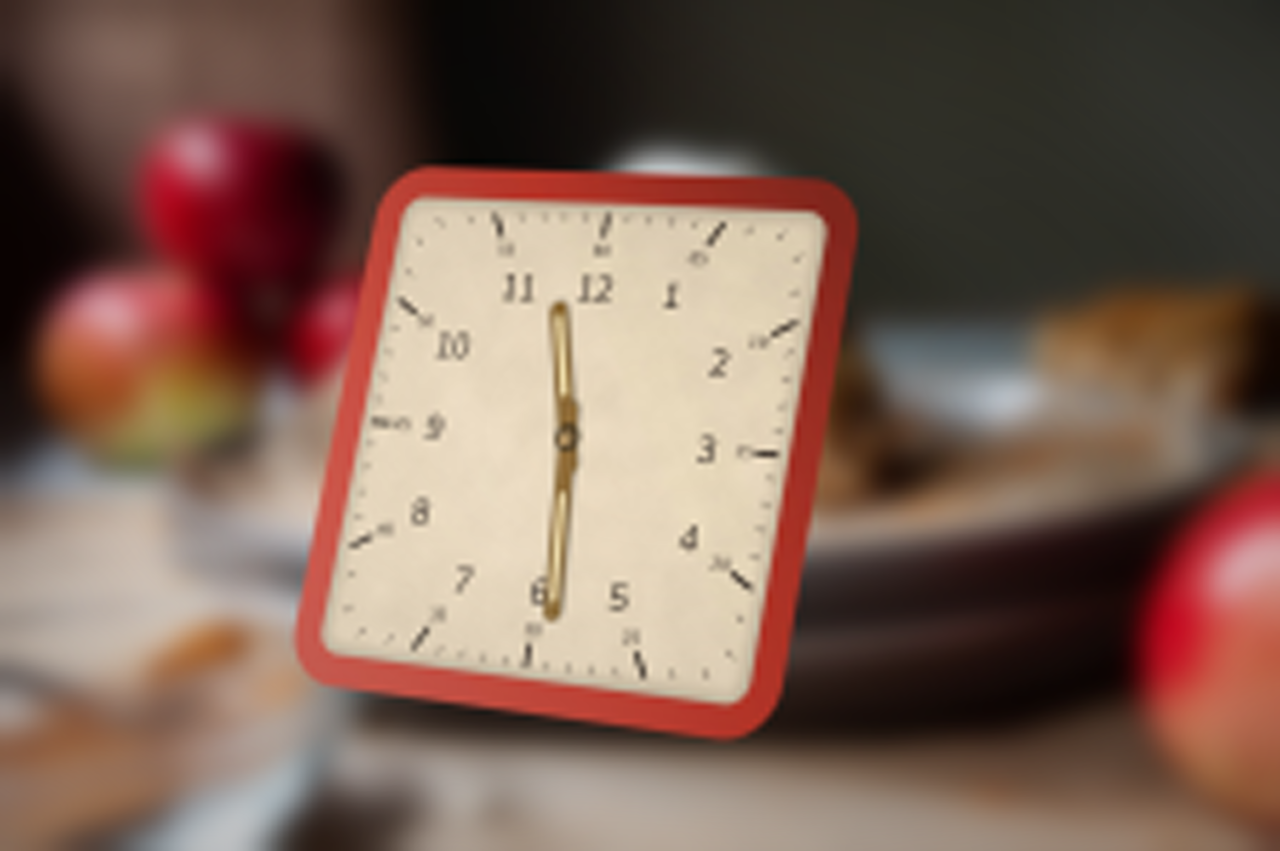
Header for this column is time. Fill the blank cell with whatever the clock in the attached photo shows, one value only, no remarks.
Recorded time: 11:29
